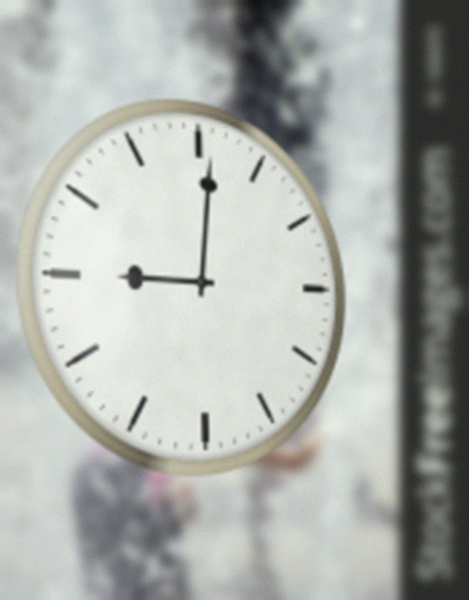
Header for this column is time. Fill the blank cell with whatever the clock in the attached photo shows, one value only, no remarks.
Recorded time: 9:01
